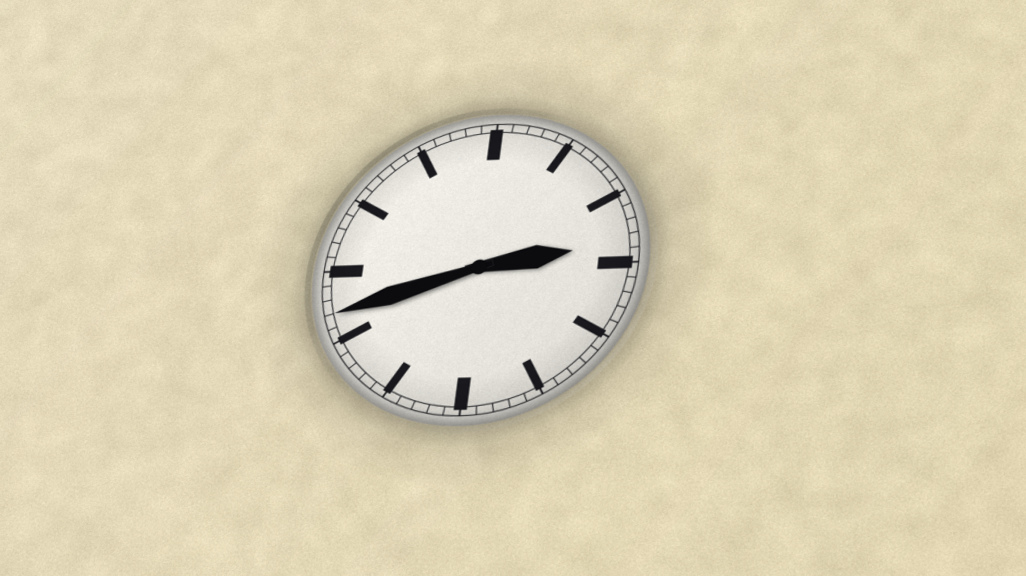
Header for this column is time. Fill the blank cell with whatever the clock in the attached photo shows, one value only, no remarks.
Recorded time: 2:42
